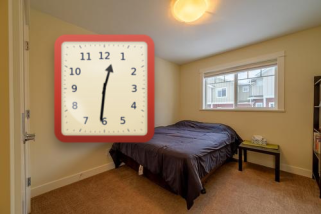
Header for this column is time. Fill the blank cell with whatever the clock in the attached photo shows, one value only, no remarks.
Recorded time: 12:31
